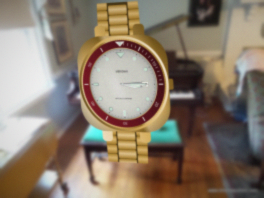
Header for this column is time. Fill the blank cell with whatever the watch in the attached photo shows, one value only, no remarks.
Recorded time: 3:15
